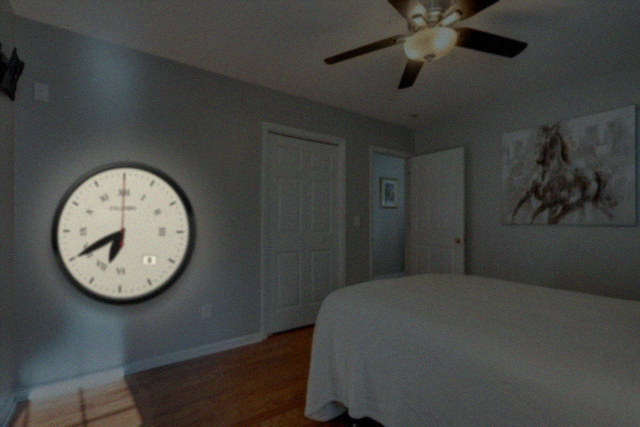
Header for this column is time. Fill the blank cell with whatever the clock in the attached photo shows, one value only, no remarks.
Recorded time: 6:40:00
